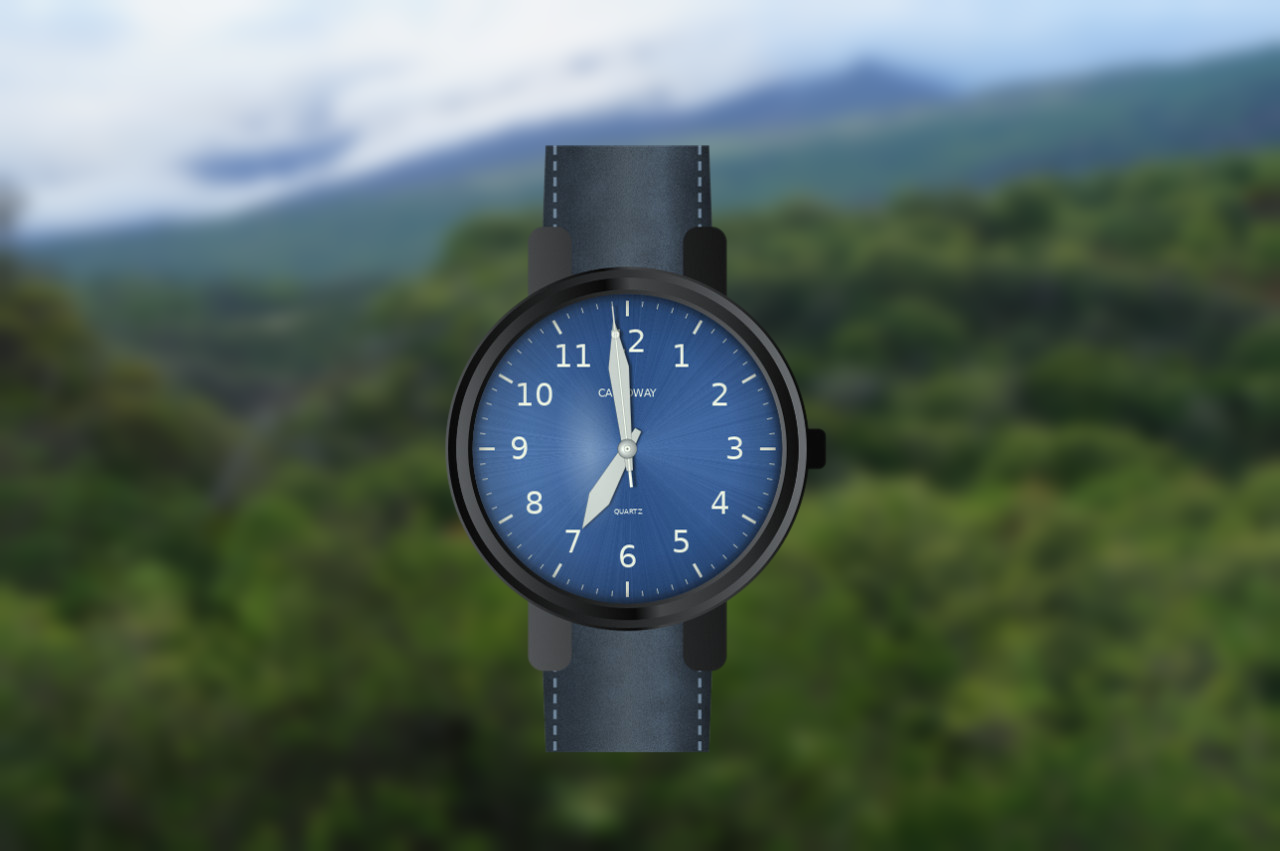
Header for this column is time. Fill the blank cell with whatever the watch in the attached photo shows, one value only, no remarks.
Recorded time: 6:58:59
